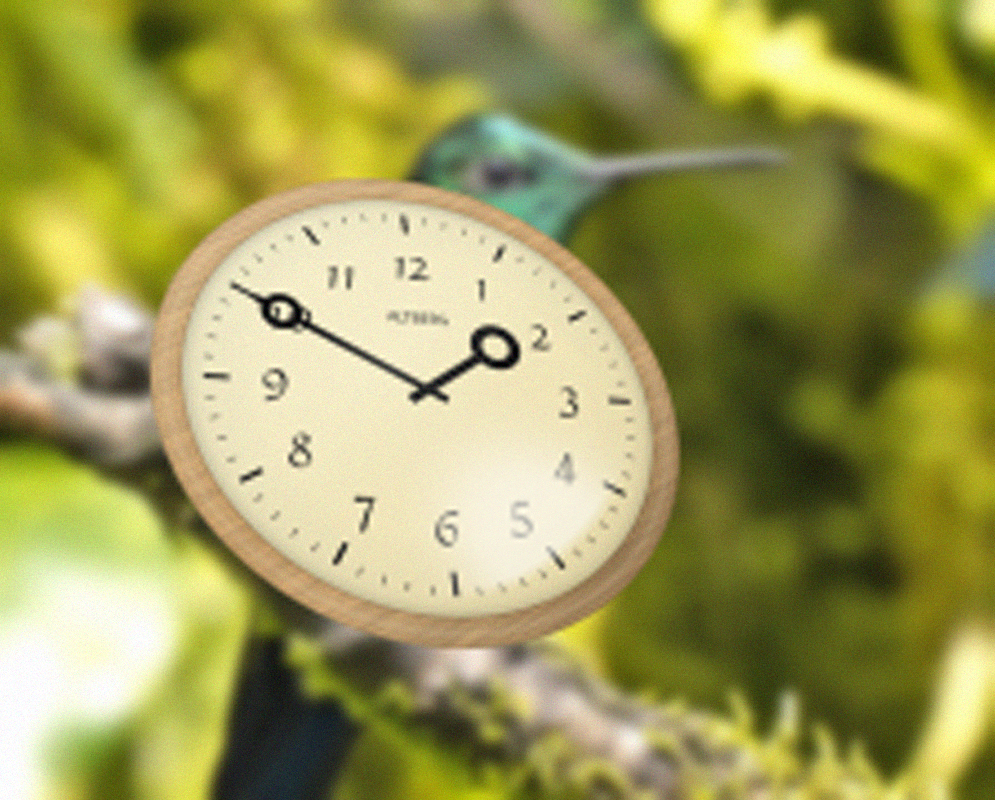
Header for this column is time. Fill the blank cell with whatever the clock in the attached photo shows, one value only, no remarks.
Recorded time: 1:50
